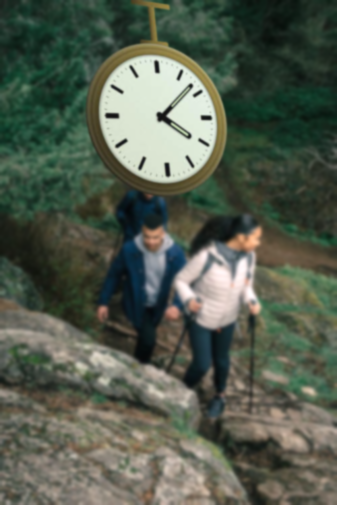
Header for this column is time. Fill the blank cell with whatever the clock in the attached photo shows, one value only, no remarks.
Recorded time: 4:08
